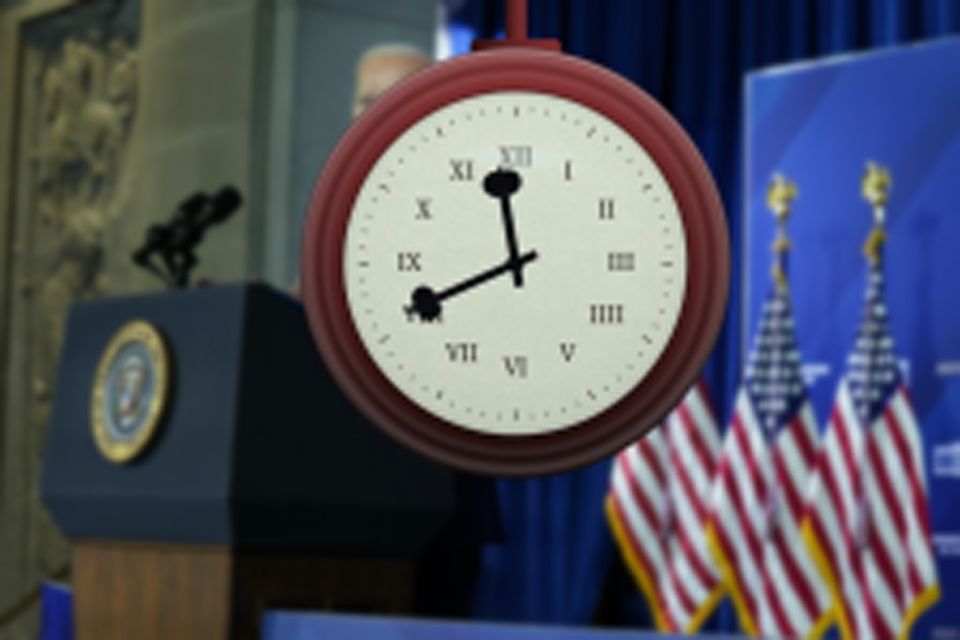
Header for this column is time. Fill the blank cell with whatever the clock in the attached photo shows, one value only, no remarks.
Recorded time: 11:41
